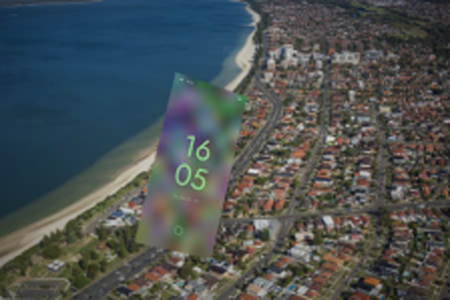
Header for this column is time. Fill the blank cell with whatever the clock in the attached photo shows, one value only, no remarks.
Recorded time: 16:05
